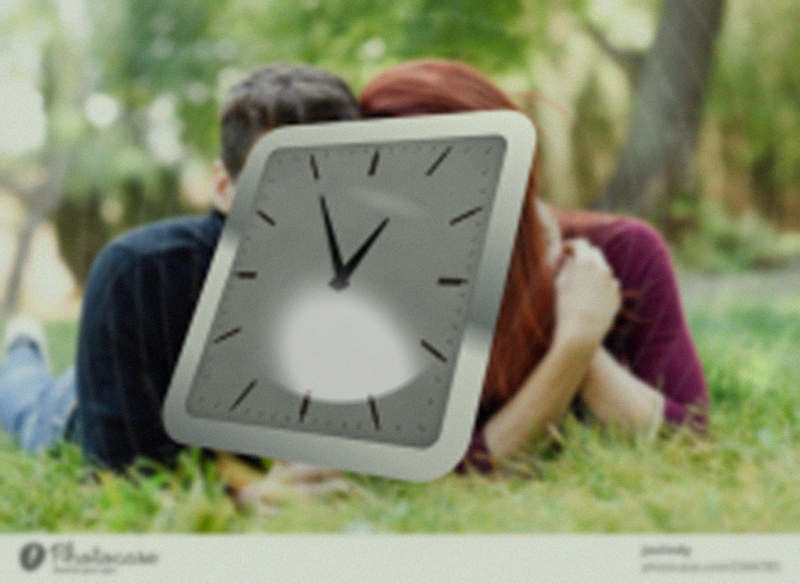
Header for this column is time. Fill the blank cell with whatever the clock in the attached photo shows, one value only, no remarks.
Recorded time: 12:55
